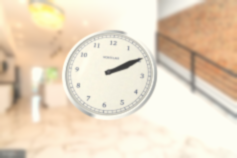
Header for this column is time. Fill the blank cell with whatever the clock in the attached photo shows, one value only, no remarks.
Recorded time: 2:10
